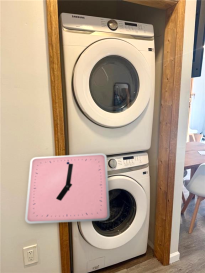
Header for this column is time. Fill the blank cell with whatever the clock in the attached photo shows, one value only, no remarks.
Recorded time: 7:01
